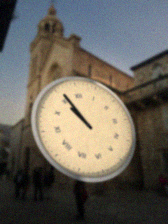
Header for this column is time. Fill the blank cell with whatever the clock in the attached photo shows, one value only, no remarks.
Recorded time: 10:56
